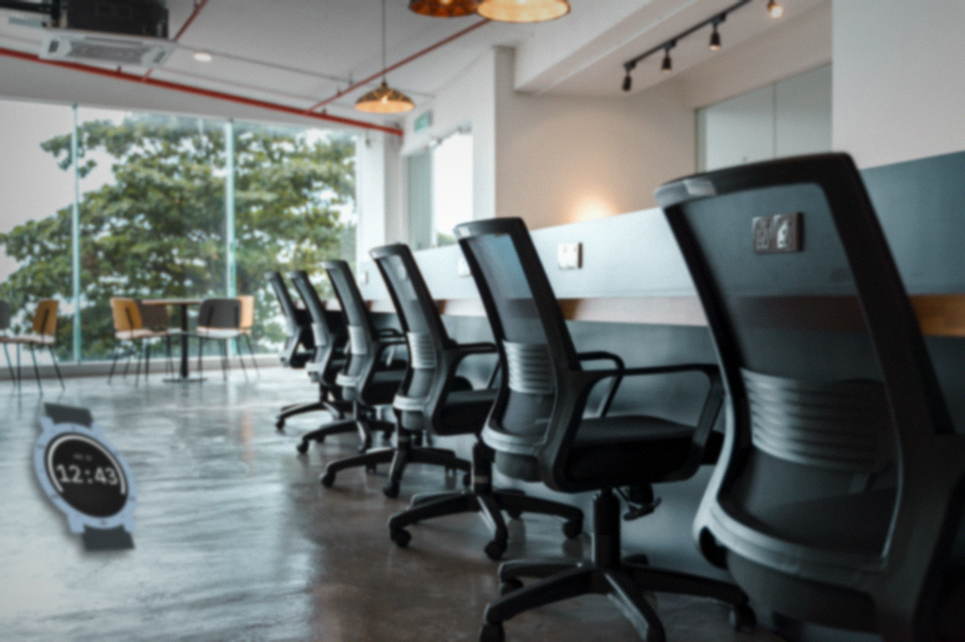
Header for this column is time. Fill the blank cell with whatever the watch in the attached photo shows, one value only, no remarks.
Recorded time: 12:43
